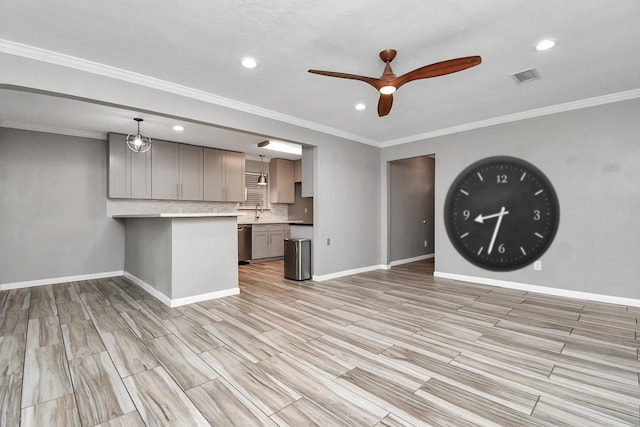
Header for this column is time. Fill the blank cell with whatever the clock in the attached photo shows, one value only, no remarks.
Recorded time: 8:33
